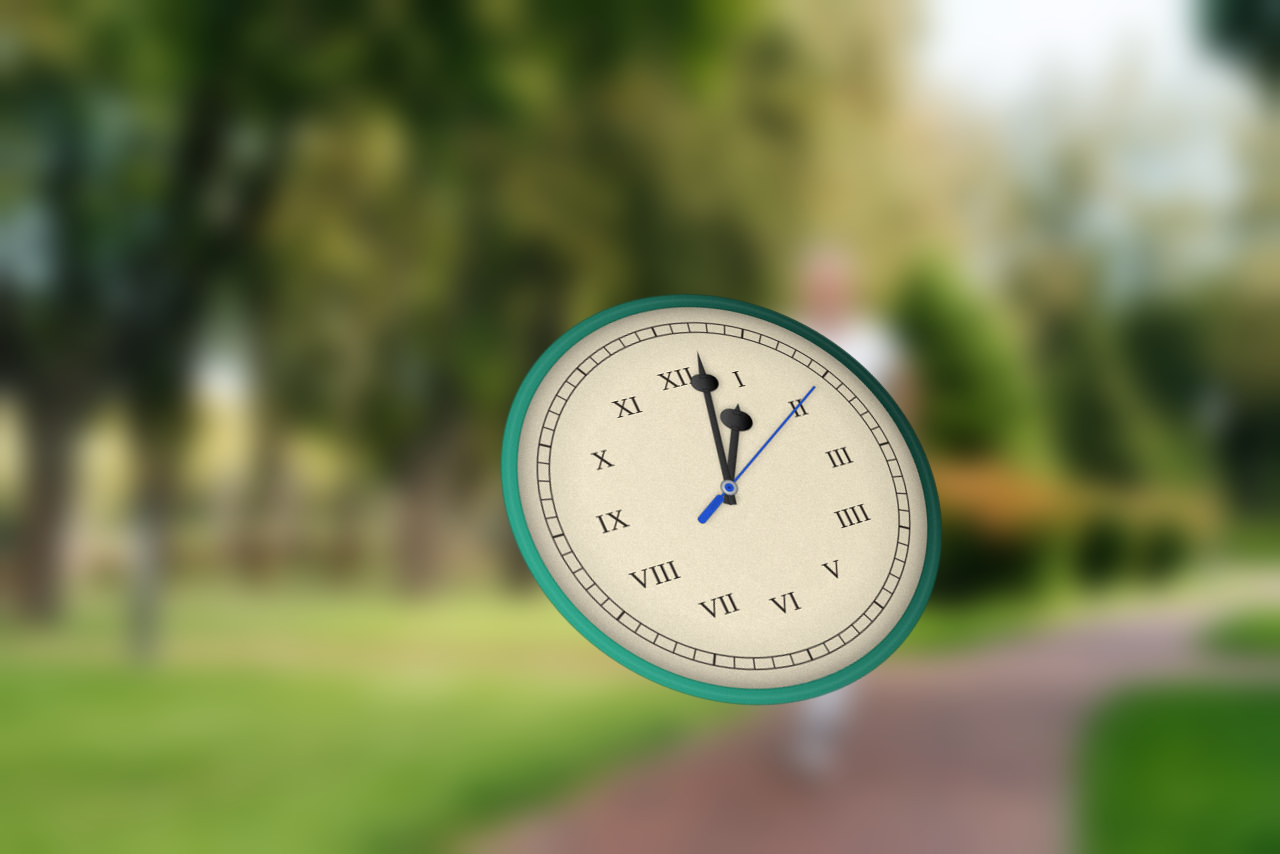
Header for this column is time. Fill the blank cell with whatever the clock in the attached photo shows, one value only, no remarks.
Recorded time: 1:02:10
